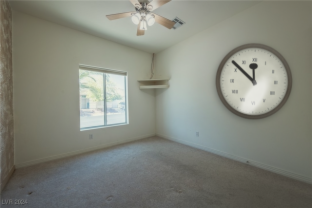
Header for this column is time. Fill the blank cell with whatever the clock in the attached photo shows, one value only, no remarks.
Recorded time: 11:52
